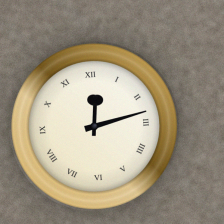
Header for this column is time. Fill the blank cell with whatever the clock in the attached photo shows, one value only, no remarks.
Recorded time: 12:13
